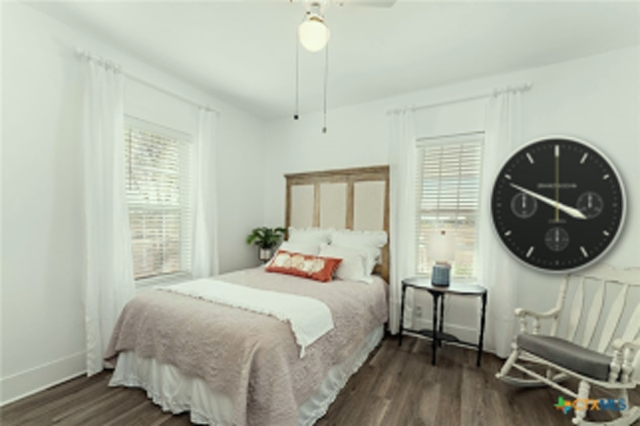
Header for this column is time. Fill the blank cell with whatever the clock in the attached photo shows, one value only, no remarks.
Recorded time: 3:49
